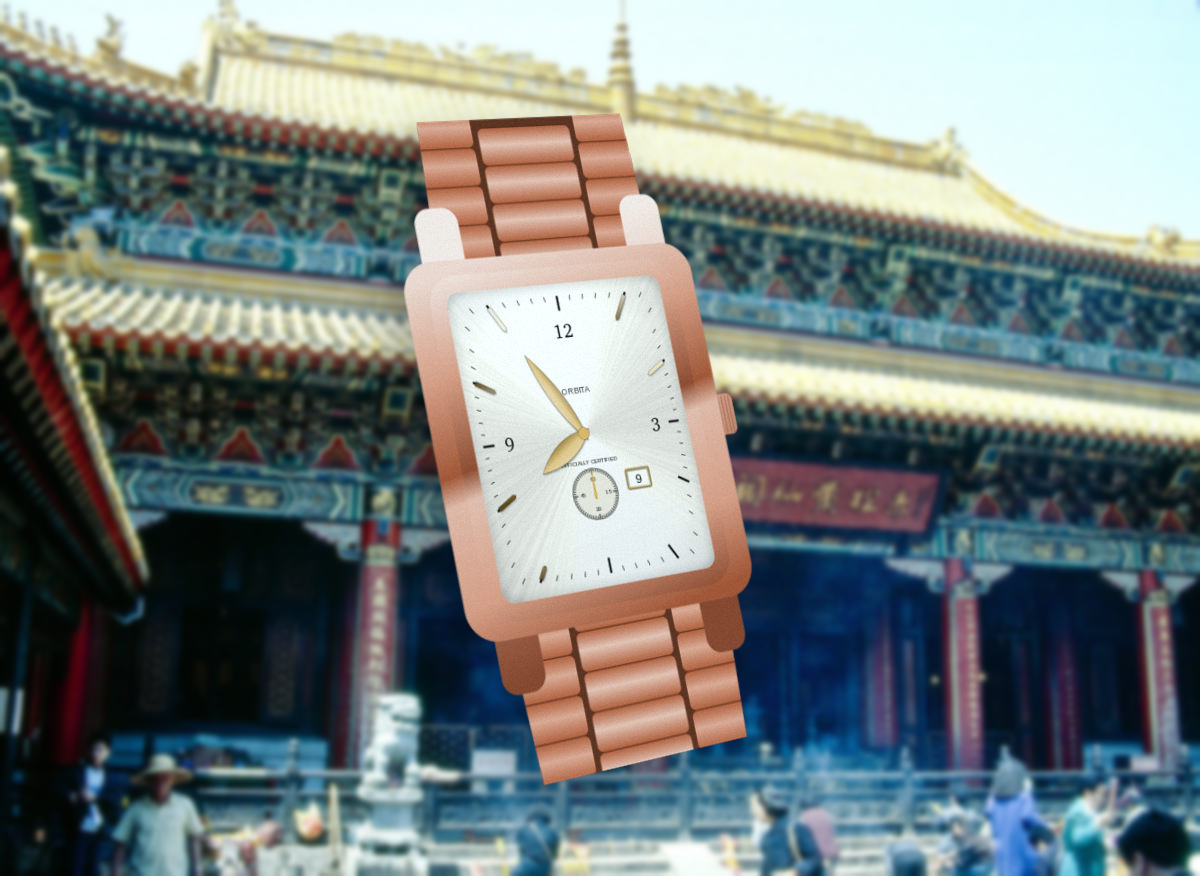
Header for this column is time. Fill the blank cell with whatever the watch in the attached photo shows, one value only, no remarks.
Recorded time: 7:55
